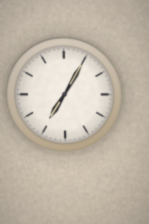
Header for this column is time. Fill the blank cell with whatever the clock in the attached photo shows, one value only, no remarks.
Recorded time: 7:05
